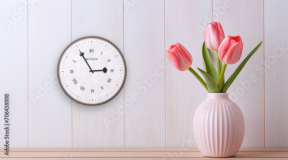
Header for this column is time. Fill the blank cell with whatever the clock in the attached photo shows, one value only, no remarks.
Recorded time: 2:55
